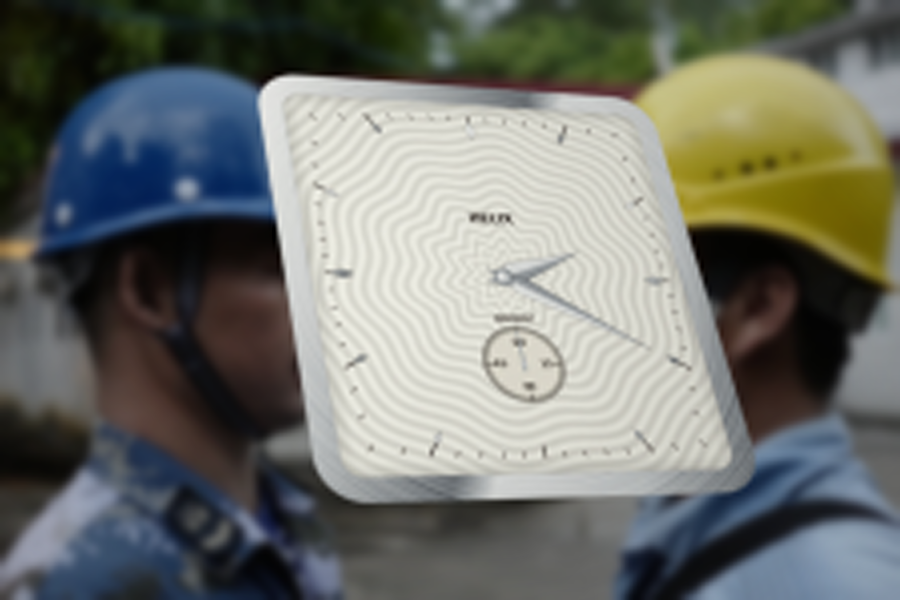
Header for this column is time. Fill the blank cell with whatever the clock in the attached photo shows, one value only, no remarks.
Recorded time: 2:20
